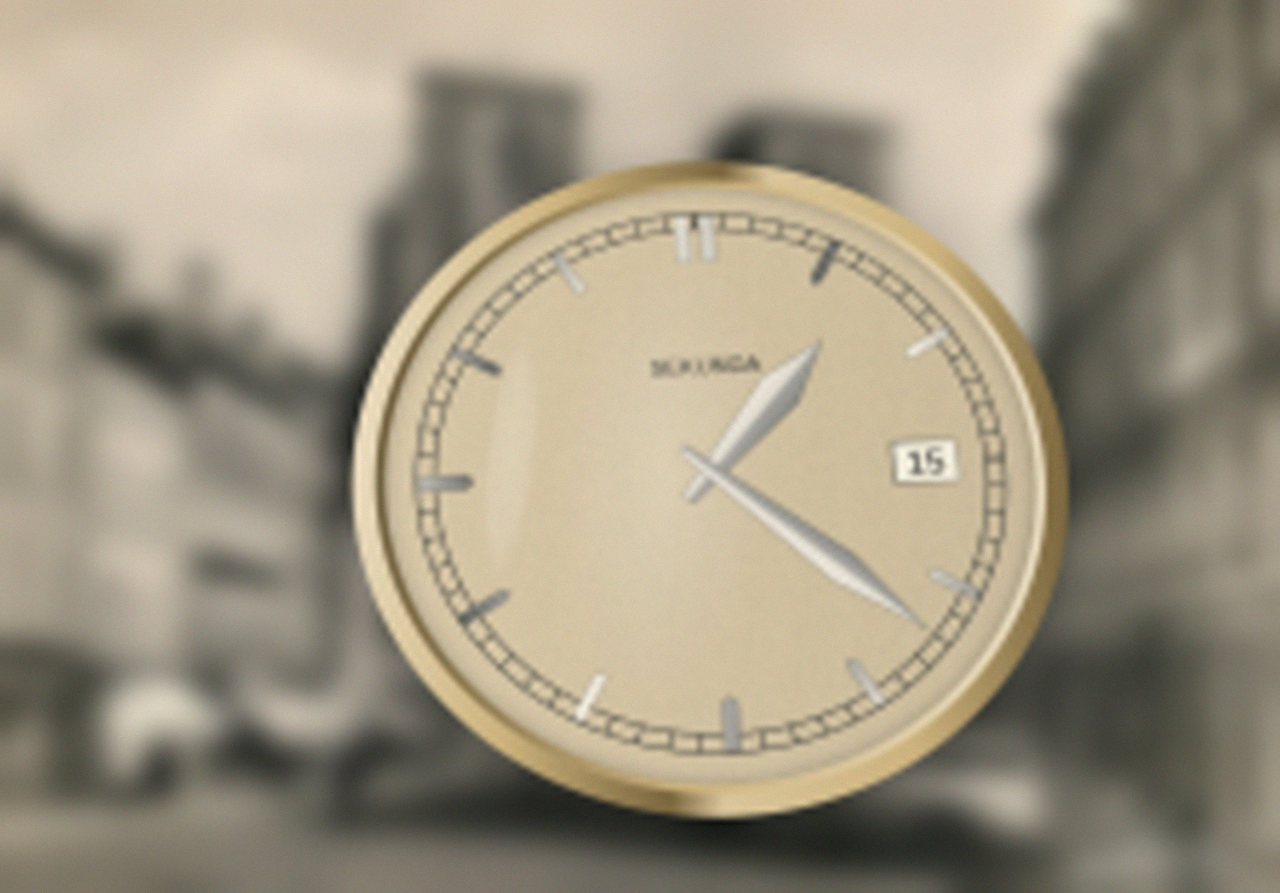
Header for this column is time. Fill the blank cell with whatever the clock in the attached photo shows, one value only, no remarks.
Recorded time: 1:22
